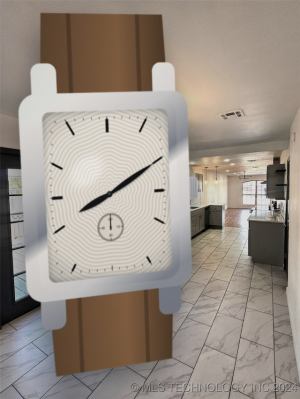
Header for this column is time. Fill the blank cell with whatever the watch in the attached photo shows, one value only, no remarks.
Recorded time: 8:10
